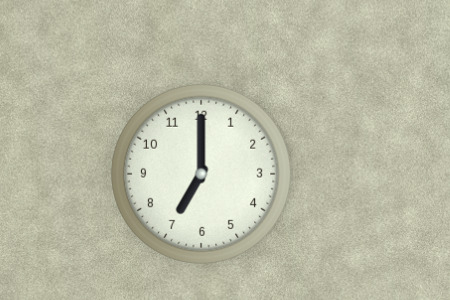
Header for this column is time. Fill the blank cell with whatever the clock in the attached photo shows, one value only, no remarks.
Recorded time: 7:00
